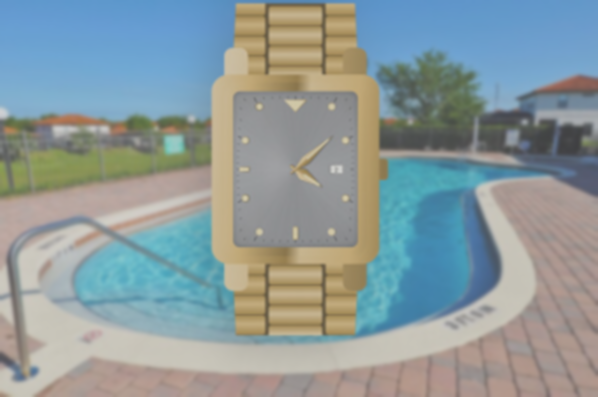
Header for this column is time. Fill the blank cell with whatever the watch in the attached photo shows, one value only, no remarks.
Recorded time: 4:08
